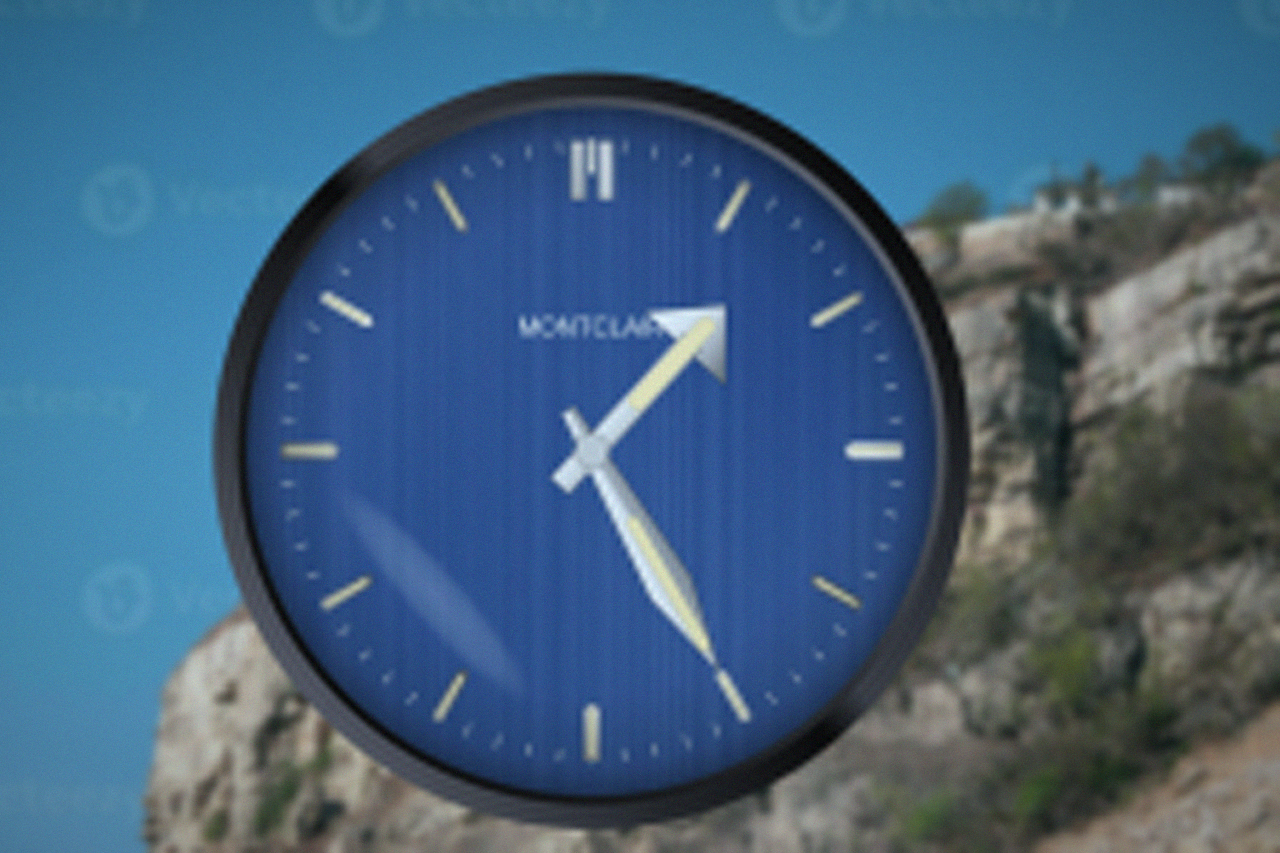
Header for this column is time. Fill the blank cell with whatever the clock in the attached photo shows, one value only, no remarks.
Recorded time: 1:25
